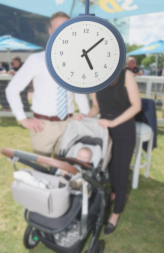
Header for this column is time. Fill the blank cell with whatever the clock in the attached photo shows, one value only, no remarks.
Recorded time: 5:08
